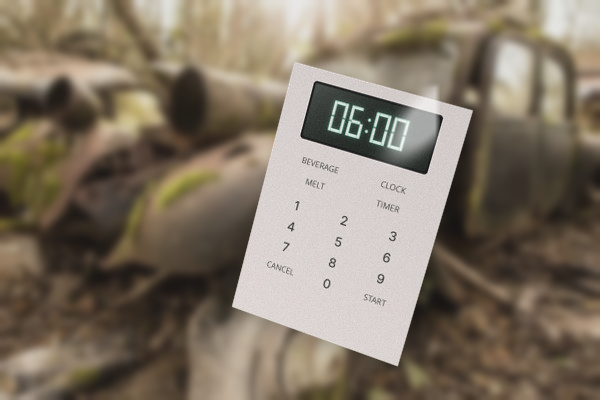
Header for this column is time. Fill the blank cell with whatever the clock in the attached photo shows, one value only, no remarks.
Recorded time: 6:00
